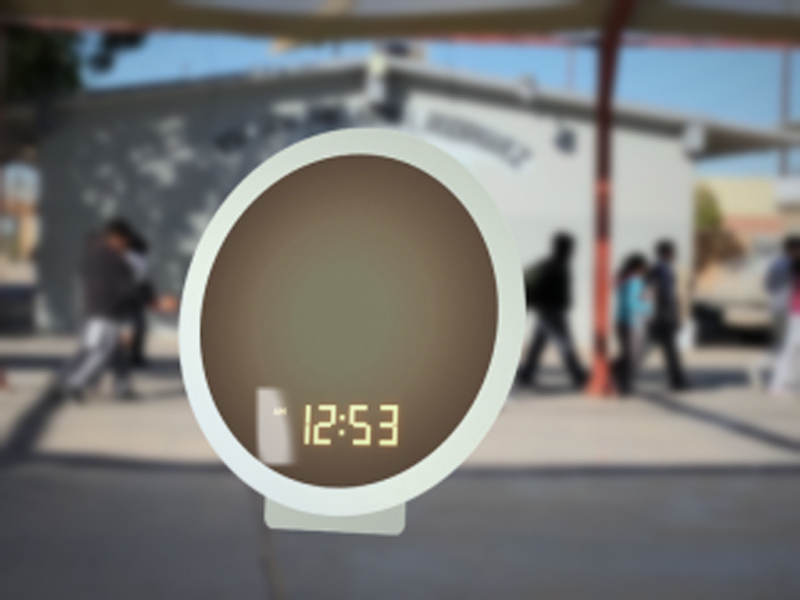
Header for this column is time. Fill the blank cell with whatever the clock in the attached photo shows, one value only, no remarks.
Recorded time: 12:53
